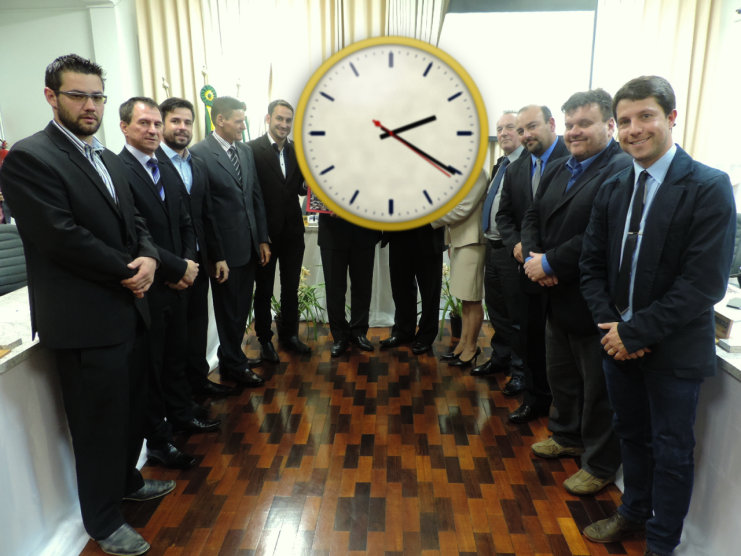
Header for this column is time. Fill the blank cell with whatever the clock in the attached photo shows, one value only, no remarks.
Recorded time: 2:20:21
